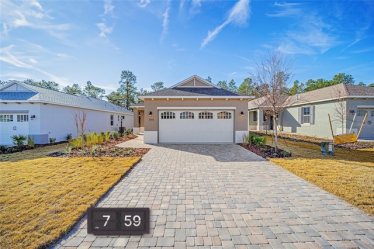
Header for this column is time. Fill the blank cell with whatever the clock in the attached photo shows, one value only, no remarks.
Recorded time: 7:59
